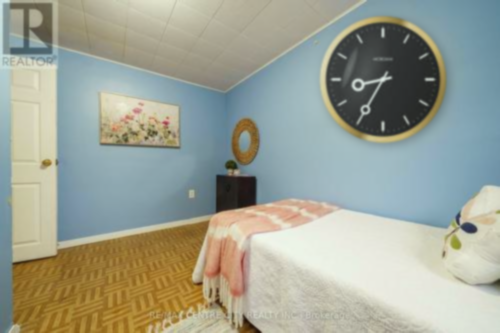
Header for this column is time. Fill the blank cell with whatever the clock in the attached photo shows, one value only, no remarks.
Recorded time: 8:35
